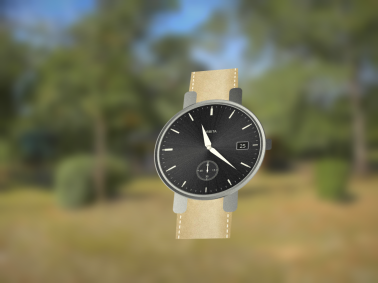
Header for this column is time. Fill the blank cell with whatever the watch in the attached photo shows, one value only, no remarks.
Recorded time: 11:22
